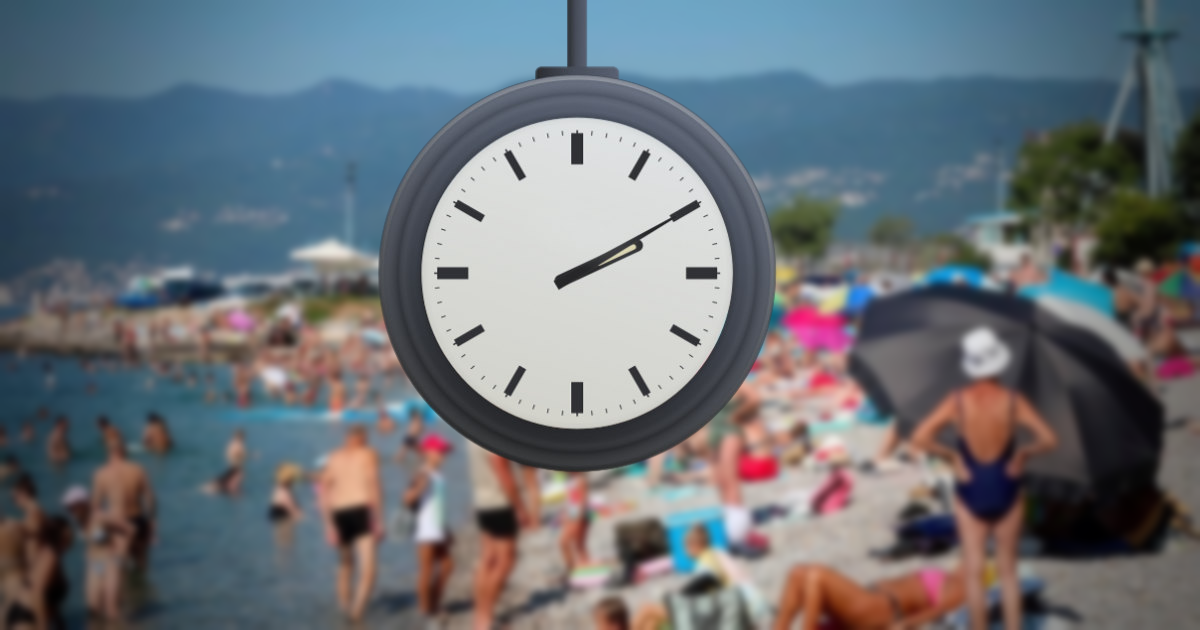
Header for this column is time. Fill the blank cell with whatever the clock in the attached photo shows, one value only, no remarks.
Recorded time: 2:10
